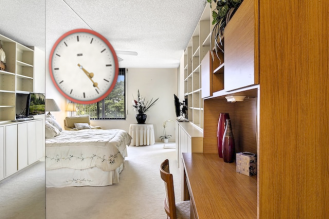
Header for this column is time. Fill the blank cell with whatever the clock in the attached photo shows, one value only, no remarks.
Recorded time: 4:24
